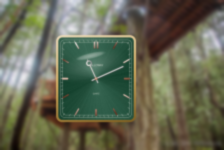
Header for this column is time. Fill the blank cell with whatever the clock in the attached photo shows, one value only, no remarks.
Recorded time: 11:11
